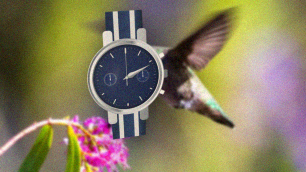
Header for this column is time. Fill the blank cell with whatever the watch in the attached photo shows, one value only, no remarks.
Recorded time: 2:11
